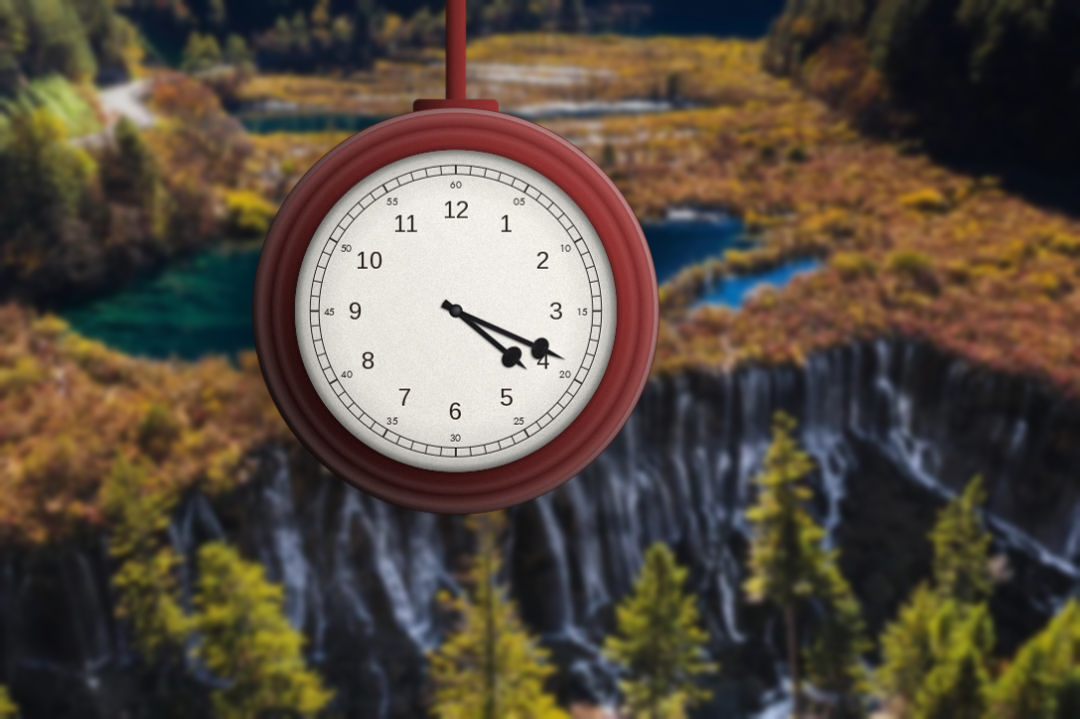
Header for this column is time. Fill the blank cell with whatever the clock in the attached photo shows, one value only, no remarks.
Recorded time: 4:19
